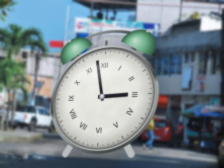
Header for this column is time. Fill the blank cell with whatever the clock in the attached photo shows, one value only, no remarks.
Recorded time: 2:58
